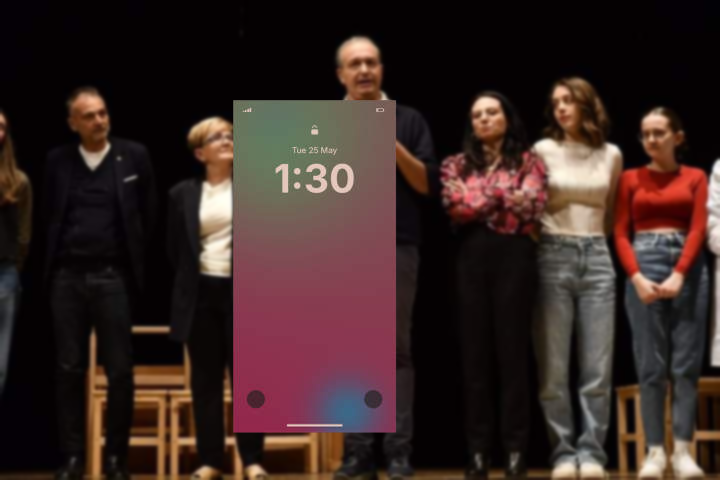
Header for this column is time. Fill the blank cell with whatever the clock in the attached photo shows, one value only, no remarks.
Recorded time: 1:30
